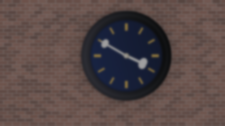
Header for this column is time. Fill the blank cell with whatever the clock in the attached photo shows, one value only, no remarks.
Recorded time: 3:50
